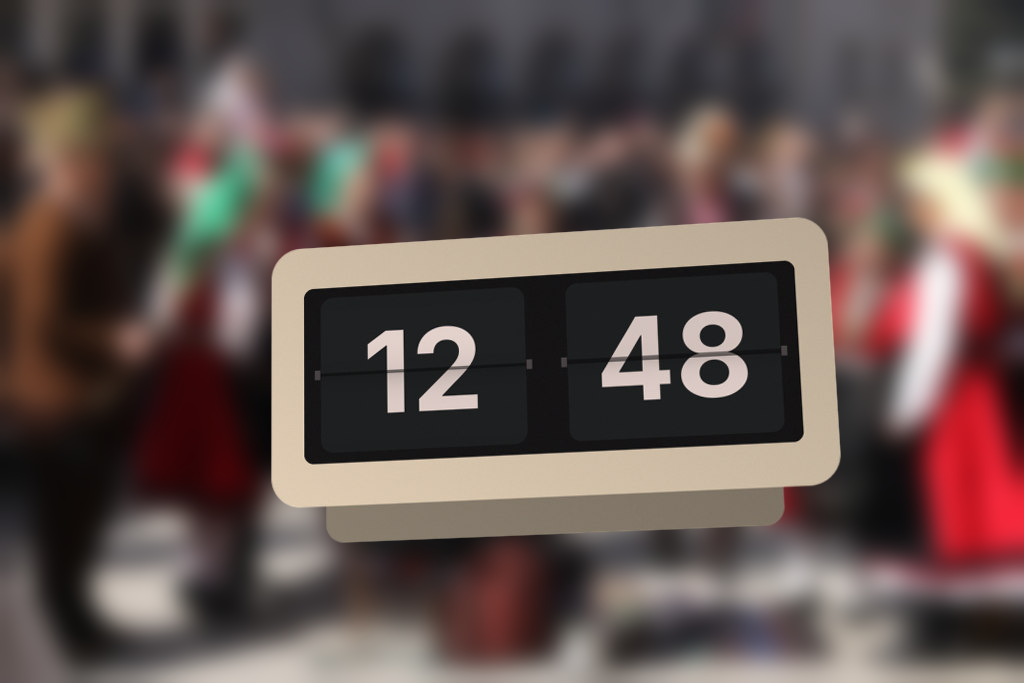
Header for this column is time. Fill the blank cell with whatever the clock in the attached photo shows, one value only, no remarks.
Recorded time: 12:48
